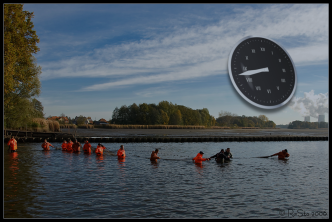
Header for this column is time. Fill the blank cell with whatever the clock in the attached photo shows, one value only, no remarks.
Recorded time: 8:43
